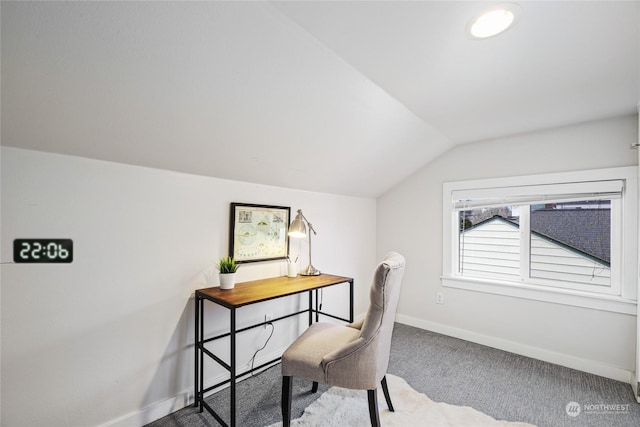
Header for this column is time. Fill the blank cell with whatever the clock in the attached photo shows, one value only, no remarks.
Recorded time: 22:06
